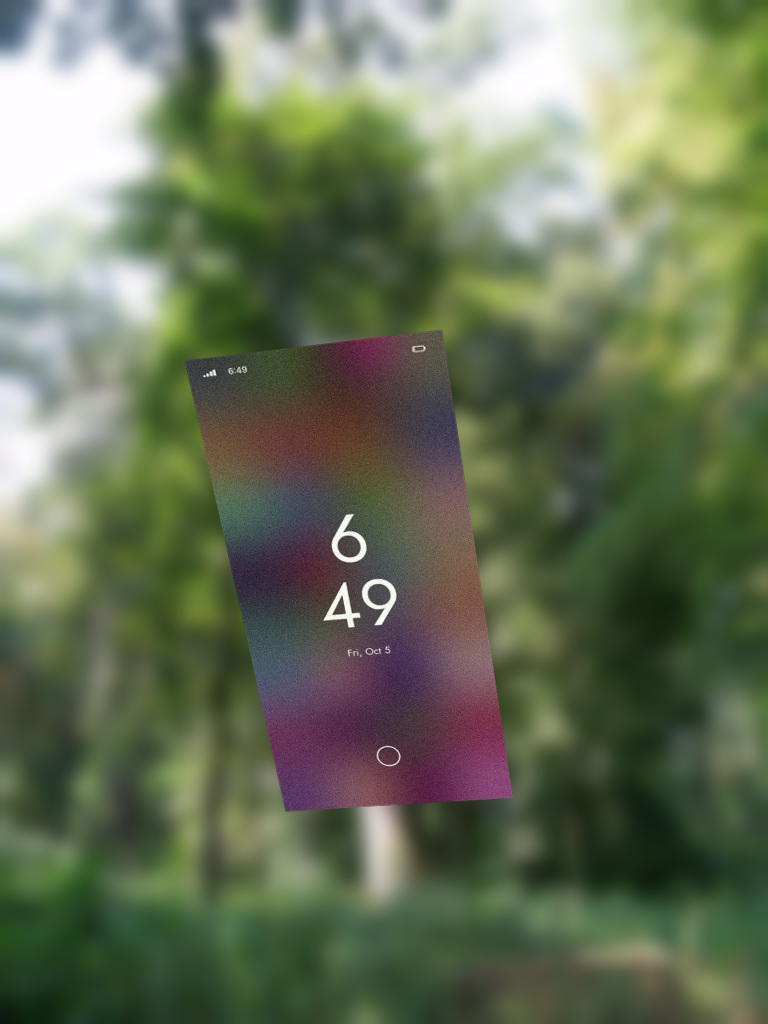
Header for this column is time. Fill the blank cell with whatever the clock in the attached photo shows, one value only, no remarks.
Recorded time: 6:49
